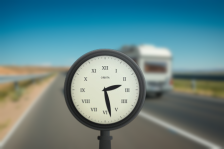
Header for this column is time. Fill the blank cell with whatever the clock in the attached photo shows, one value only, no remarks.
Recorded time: 2:28
